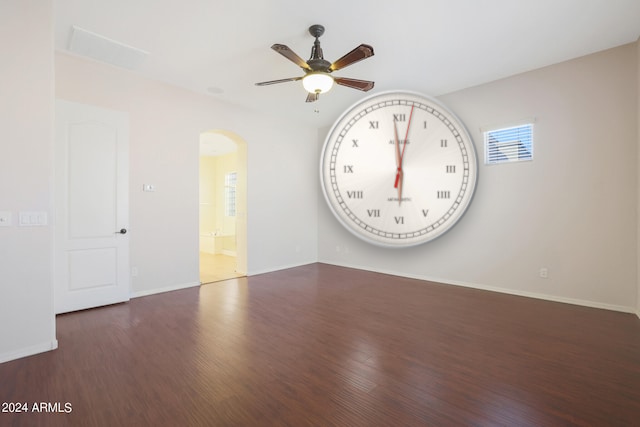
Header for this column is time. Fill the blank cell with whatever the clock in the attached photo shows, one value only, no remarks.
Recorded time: 5:59:02
